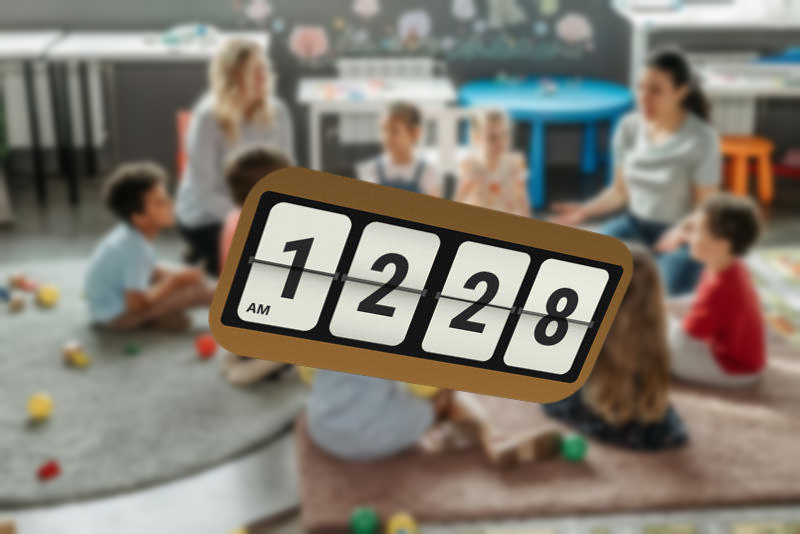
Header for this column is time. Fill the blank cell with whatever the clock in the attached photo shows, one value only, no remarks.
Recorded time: 12:28
